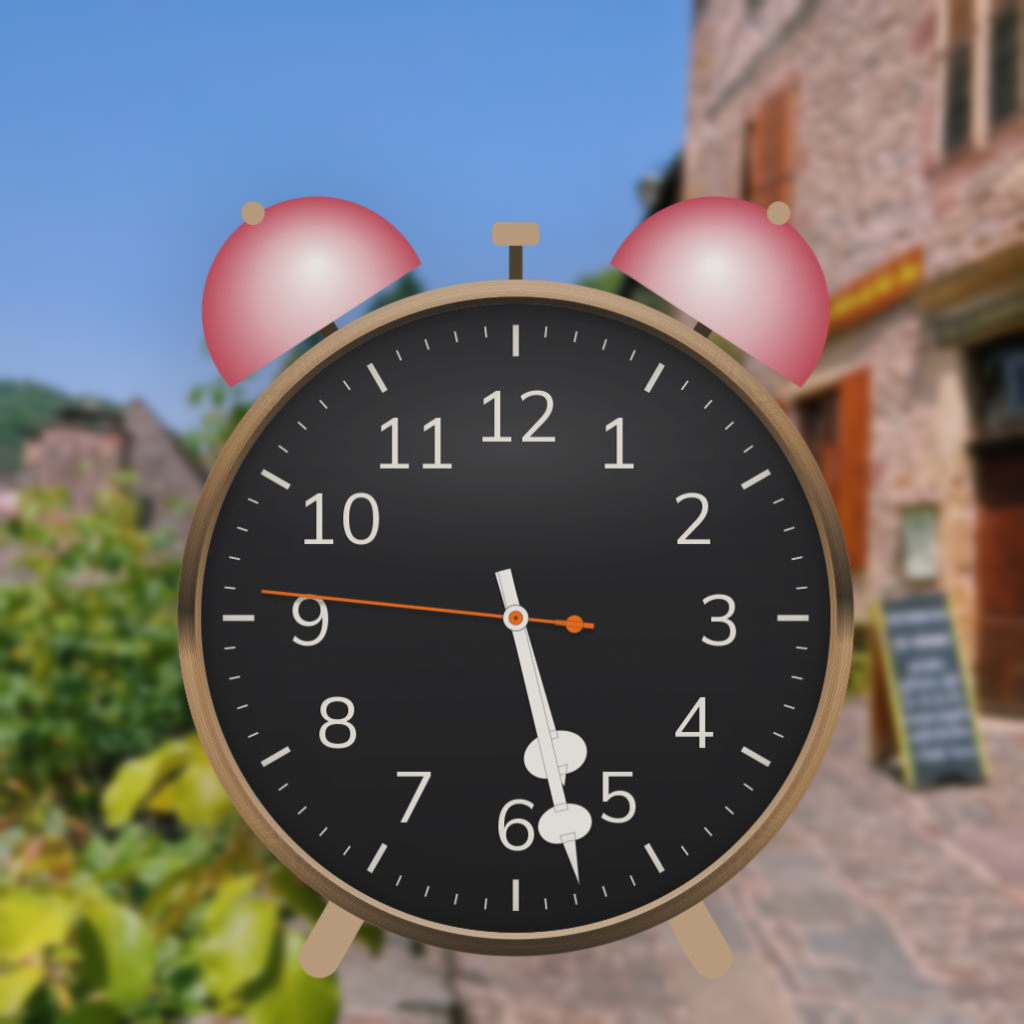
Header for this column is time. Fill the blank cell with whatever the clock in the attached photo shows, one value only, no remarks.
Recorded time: 5:27:46
